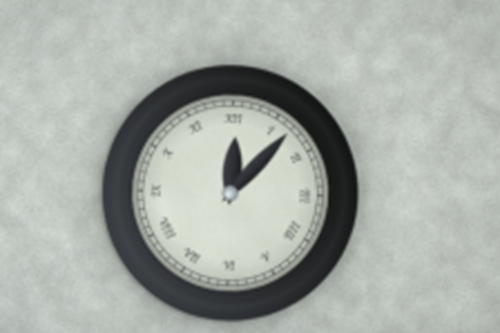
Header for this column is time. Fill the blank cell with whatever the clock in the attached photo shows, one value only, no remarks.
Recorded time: 12:07
